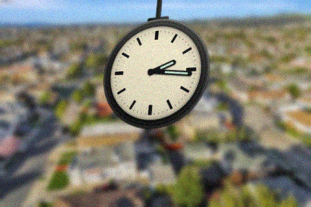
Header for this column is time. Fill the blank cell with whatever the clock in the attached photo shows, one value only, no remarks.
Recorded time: 2:16
